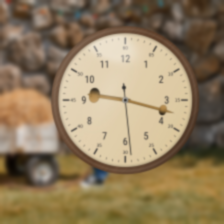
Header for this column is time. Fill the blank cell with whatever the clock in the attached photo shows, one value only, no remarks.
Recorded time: 9:17:29
